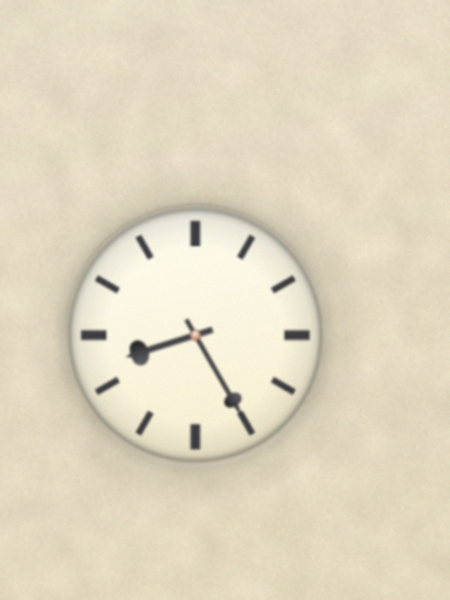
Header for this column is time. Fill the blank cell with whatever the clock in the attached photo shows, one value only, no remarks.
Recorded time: 8:25
